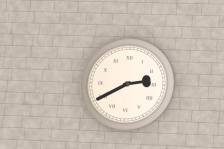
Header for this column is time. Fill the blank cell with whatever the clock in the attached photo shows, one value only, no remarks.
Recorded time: 2:40
